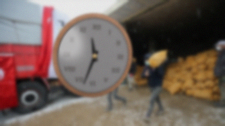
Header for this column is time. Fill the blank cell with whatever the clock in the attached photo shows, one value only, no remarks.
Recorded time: 11:33
